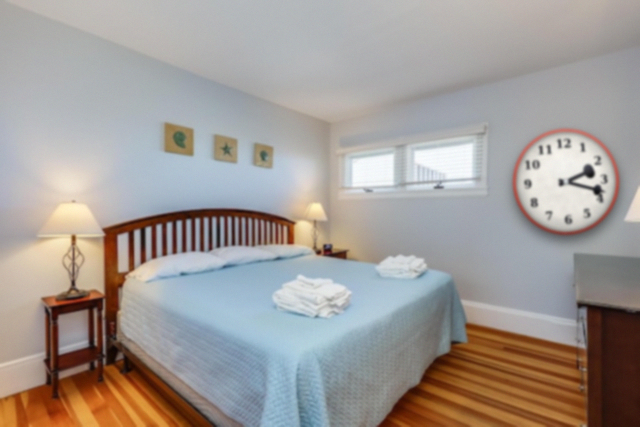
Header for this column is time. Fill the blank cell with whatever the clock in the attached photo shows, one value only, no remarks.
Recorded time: 2:18
